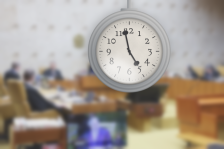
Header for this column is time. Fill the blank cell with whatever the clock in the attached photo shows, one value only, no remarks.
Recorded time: 4:58
